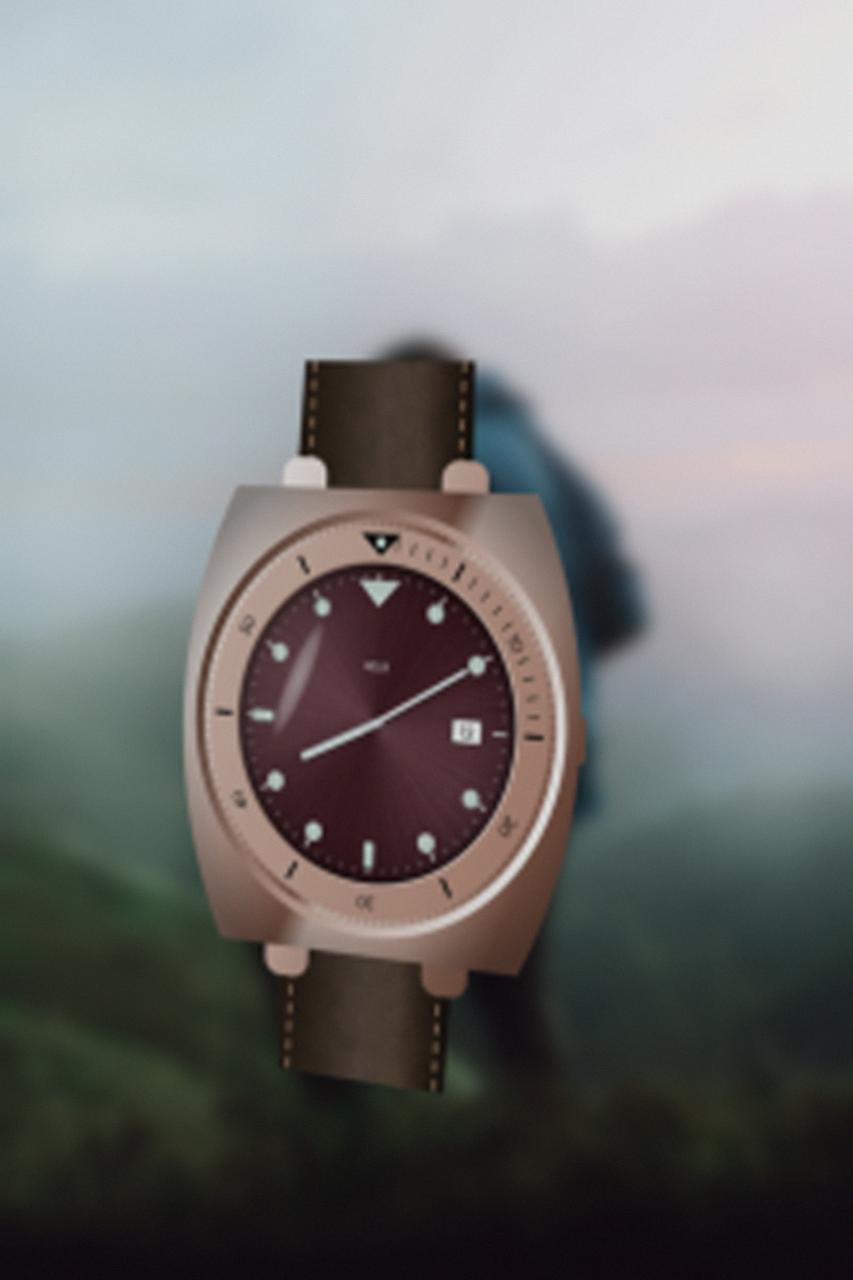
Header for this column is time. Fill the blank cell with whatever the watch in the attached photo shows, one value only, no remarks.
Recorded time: 8:10
